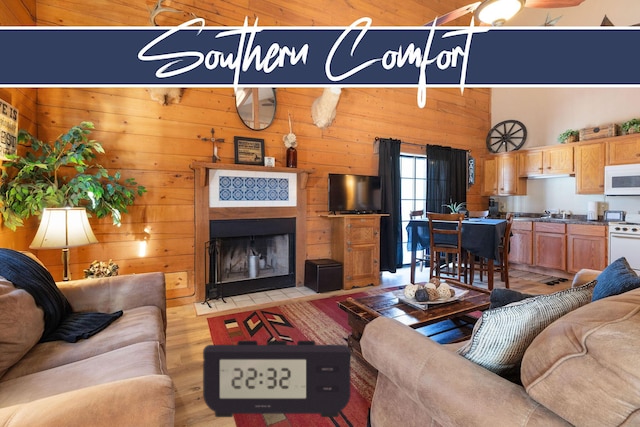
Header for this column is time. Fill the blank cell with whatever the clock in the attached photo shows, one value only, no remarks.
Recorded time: 22:32
